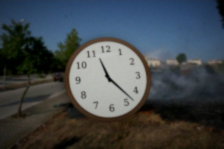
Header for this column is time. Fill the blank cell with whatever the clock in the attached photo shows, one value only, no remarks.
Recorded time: 11:23
